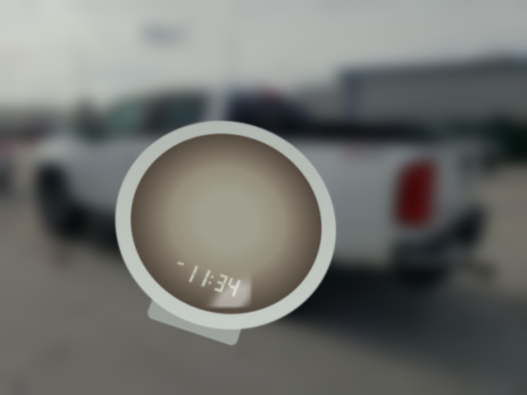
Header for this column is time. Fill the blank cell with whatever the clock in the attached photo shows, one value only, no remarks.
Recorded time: 11:34
